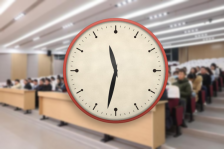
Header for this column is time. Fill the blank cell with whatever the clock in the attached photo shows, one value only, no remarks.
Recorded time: 11:32
